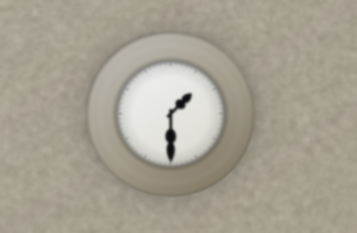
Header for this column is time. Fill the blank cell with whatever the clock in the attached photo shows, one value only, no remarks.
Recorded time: 1:30
